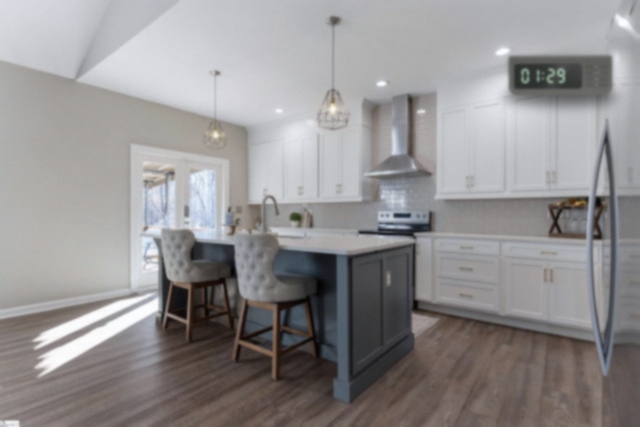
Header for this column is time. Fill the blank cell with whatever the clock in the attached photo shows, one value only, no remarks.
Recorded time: 1:29
